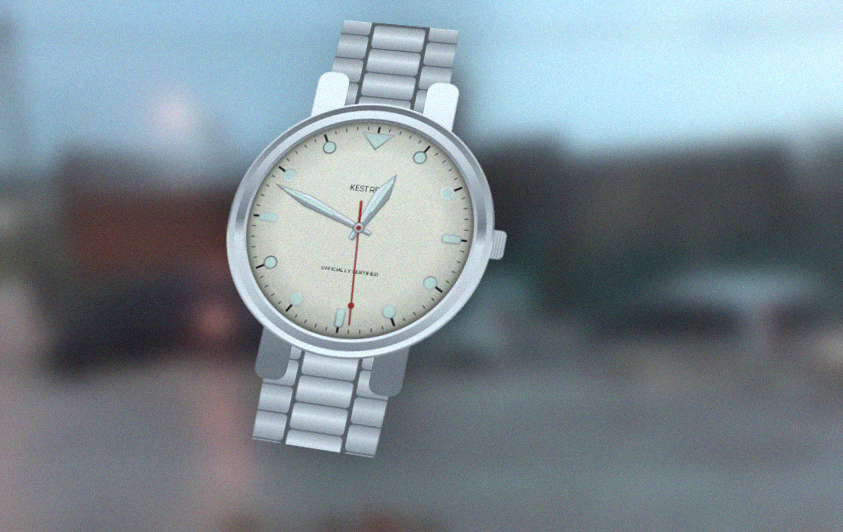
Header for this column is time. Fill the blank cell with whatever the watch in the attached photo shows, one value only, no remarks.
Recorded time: 12:48:29
